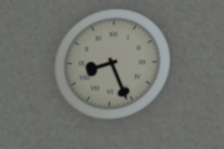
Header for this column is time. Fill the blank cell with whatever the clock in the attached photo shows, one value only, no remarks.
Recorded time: 8:26
